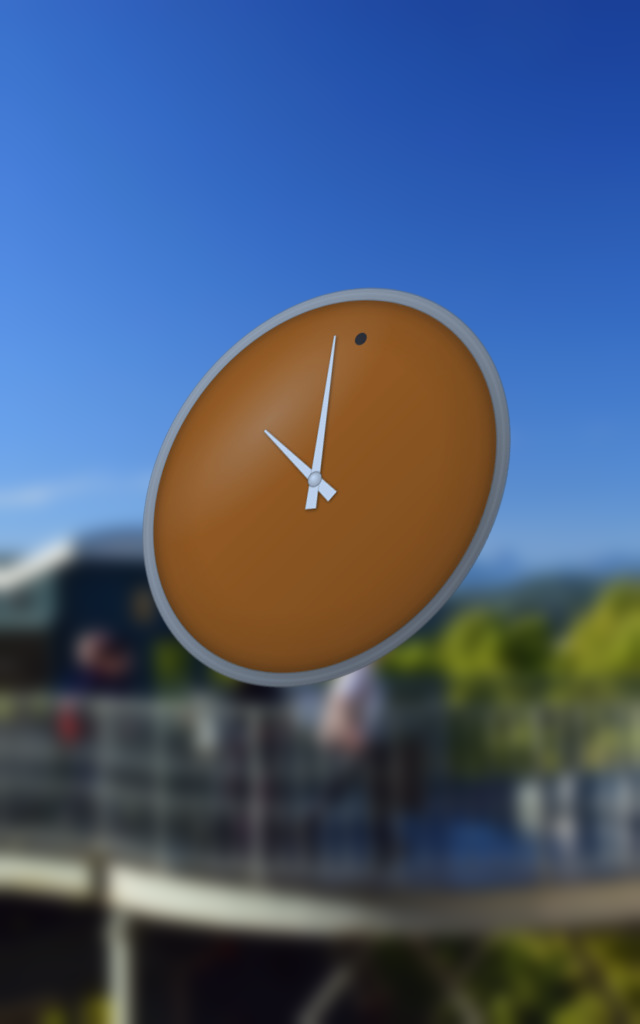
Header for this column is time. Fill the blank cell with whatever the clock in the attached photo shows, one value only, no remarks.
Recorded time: 9:58
